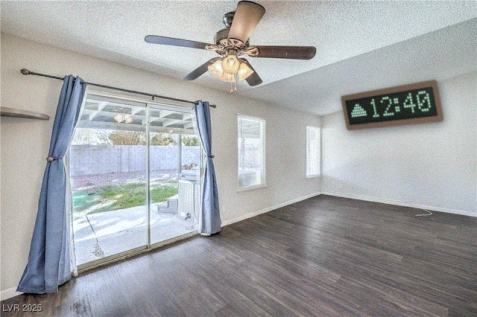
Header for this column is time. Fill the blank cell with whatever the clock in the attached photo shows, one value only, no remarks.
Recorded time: 12:40
